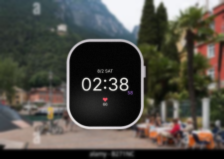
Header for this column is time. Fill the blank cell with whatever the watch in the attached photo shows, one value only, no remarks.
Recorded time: 2:38
